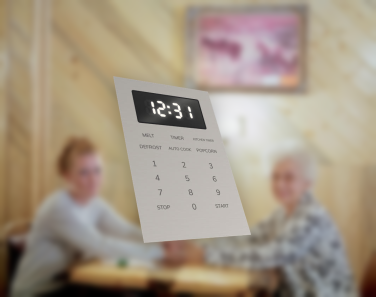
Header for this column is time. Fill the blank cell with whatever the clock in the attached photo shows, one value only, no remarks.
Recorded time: 12:31
